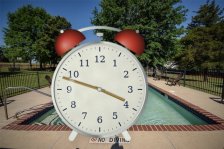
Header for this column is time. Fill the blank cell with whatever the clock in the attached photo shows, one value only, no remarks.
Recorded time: 3:48
